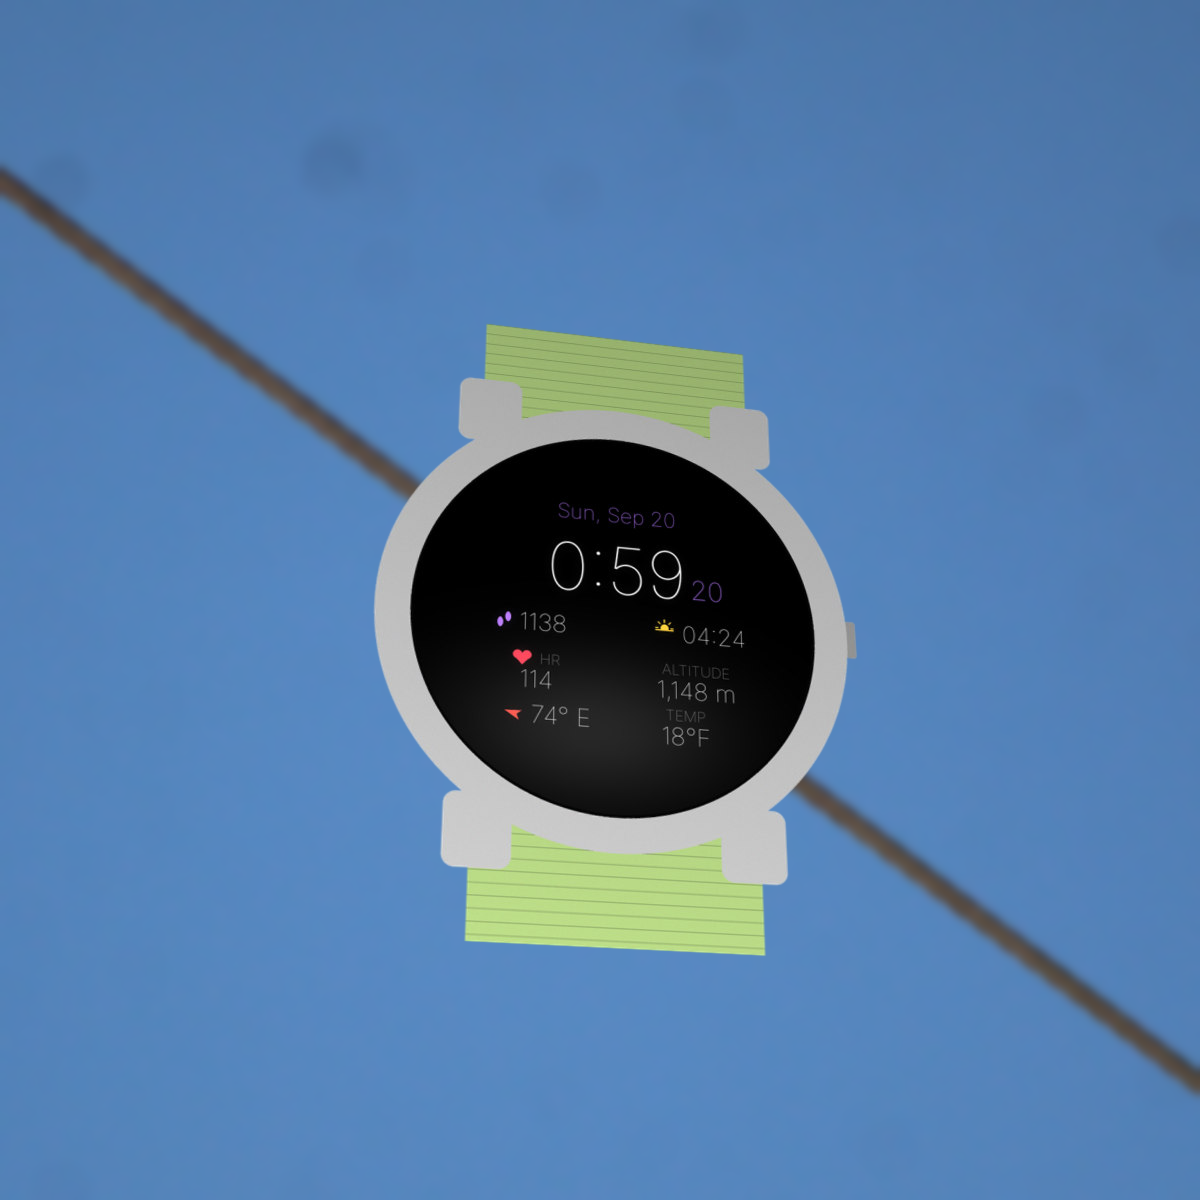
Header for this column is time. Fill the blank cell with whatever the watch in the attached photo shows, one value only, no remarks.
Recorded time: 0:59:20
